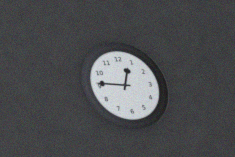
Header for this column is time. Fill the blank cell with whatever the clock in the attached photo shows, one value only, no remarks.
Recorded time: 12:46
